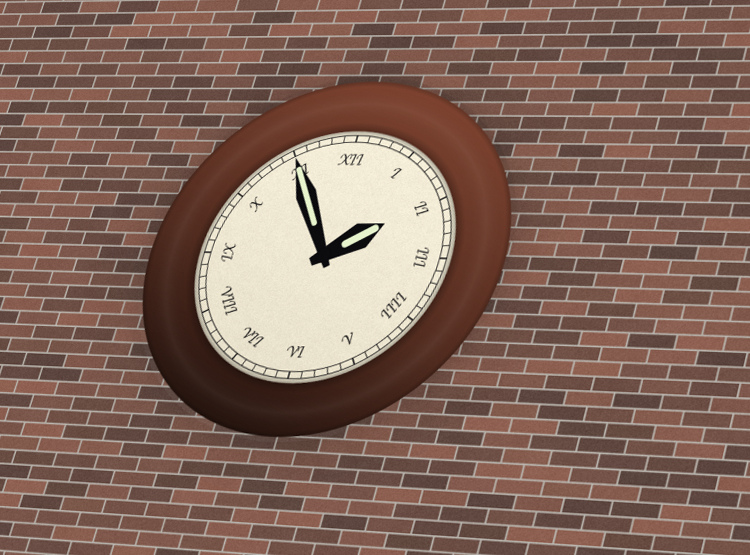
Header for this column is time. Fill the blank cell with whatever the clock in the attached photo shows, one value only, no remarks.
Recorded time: 1:55
